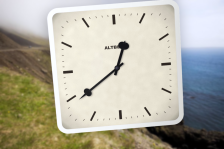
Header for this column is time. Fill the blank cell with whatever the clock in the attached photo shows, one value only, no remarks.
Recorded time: 12:39
